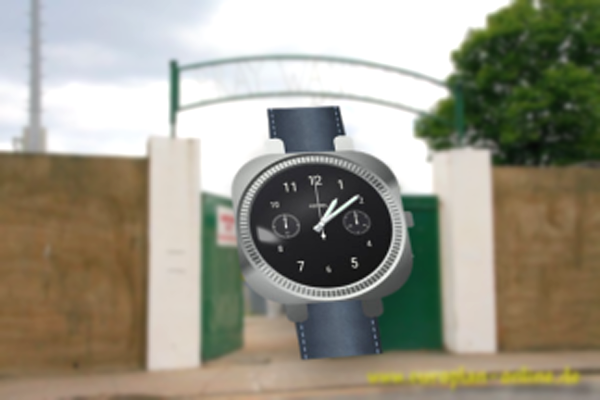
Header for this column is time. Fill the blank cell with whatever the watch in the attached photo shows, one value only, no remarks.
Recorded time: 1:09
